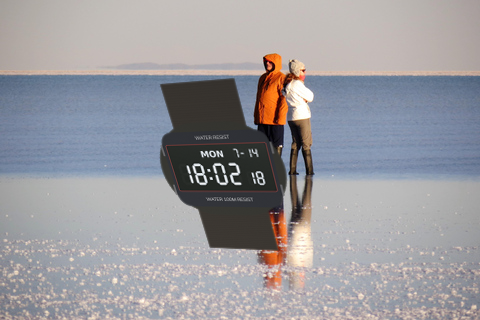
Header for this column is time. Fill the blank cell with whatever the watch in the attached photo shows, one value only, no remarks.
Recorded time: 18:02:18
